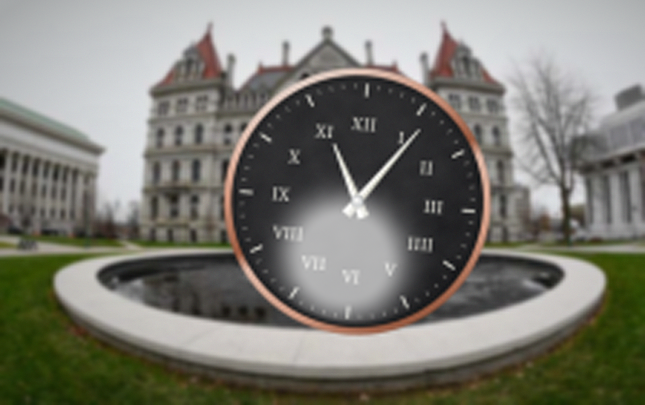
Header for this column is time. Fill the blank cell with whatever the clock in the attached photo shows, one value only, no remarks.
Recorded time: 11:06
